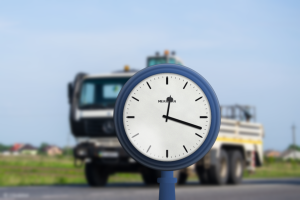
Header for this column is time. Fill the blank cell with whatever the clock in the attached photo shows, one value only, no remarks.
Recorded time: 12:18
